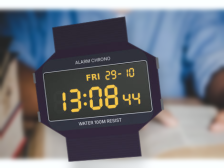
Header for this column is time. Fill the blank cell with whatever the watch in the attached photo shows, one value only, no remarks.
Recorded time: 13:08:44
